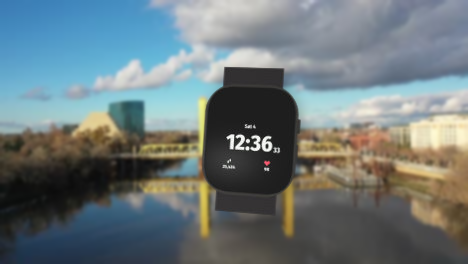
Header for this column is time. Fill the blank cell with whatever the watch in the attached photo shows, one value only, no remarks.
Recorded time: 12:36
